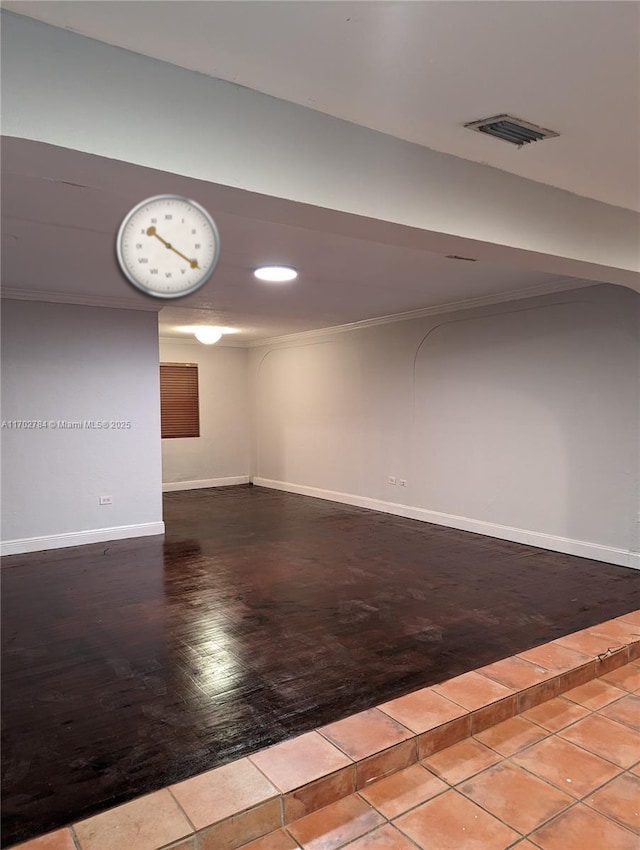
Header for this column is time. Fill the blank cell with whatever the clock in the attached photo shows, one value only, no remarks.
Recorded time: 10:21
